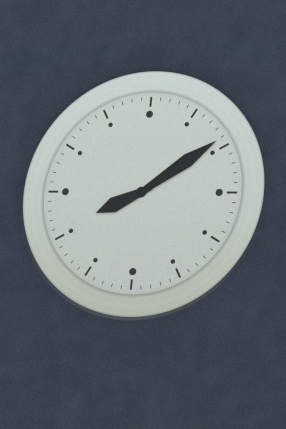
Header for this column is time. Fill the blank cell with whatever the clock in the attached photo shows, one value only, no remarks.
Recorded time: 8:09
